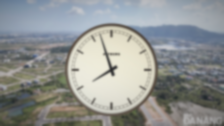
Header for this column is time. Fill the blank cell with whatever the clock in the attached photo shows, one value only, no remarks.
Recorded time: 7:57
